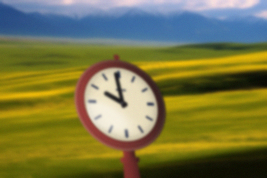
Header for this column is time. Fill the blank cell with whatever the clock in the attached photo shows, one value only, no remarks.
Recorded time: 9:59
